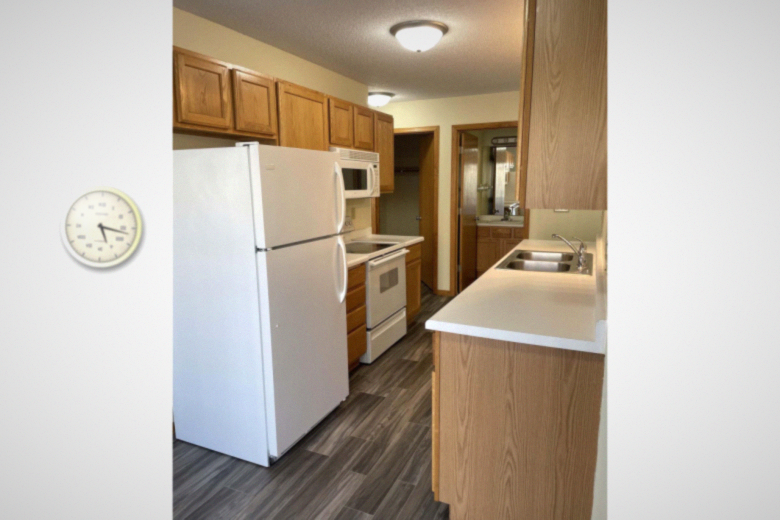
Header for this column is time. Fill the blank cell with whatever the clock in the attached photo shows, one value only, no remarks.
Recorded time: 5:17
